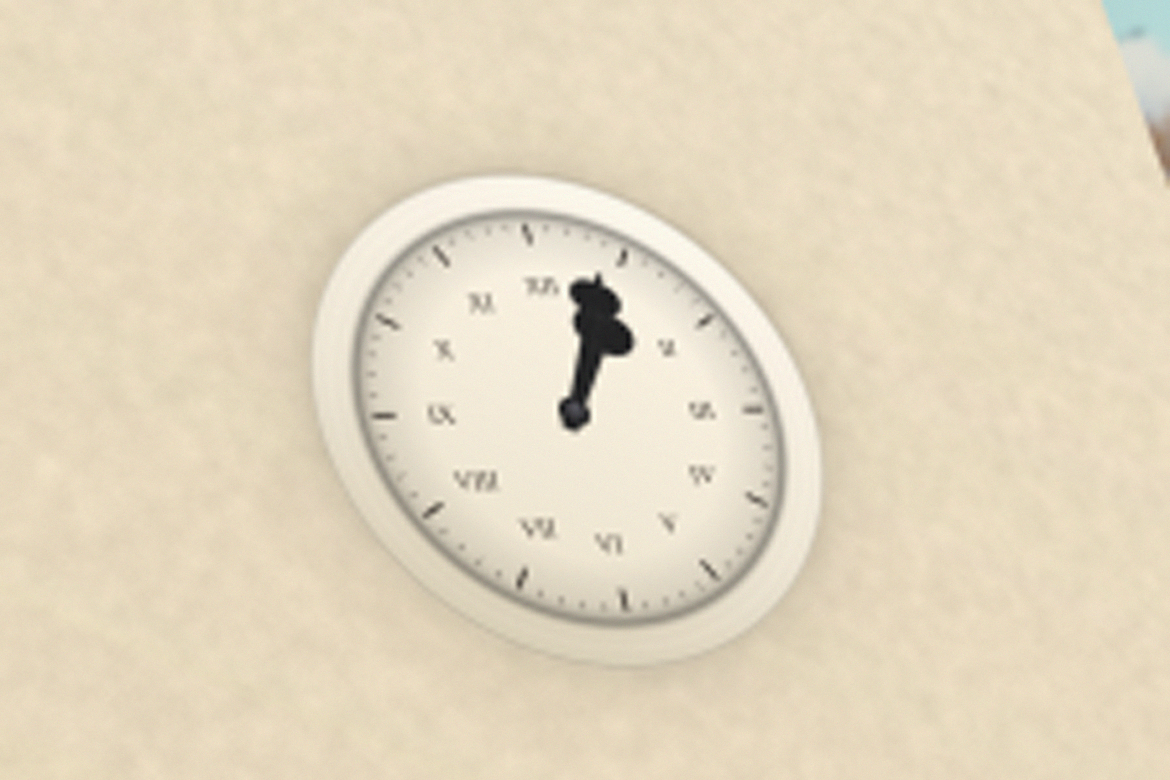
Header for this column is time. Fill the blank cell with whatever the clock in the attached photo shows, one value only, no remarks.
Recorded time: 1:04
